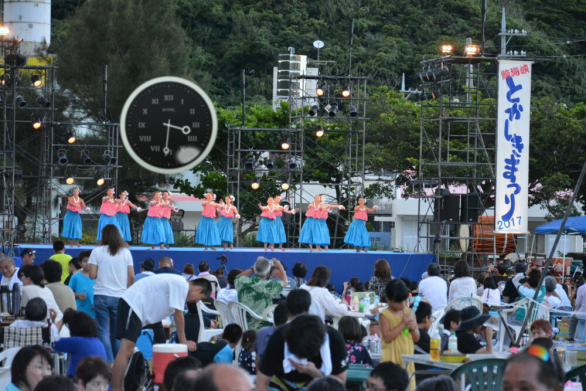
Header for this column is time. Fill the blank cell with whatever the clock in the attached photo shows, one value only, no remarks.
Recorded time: 3:31
